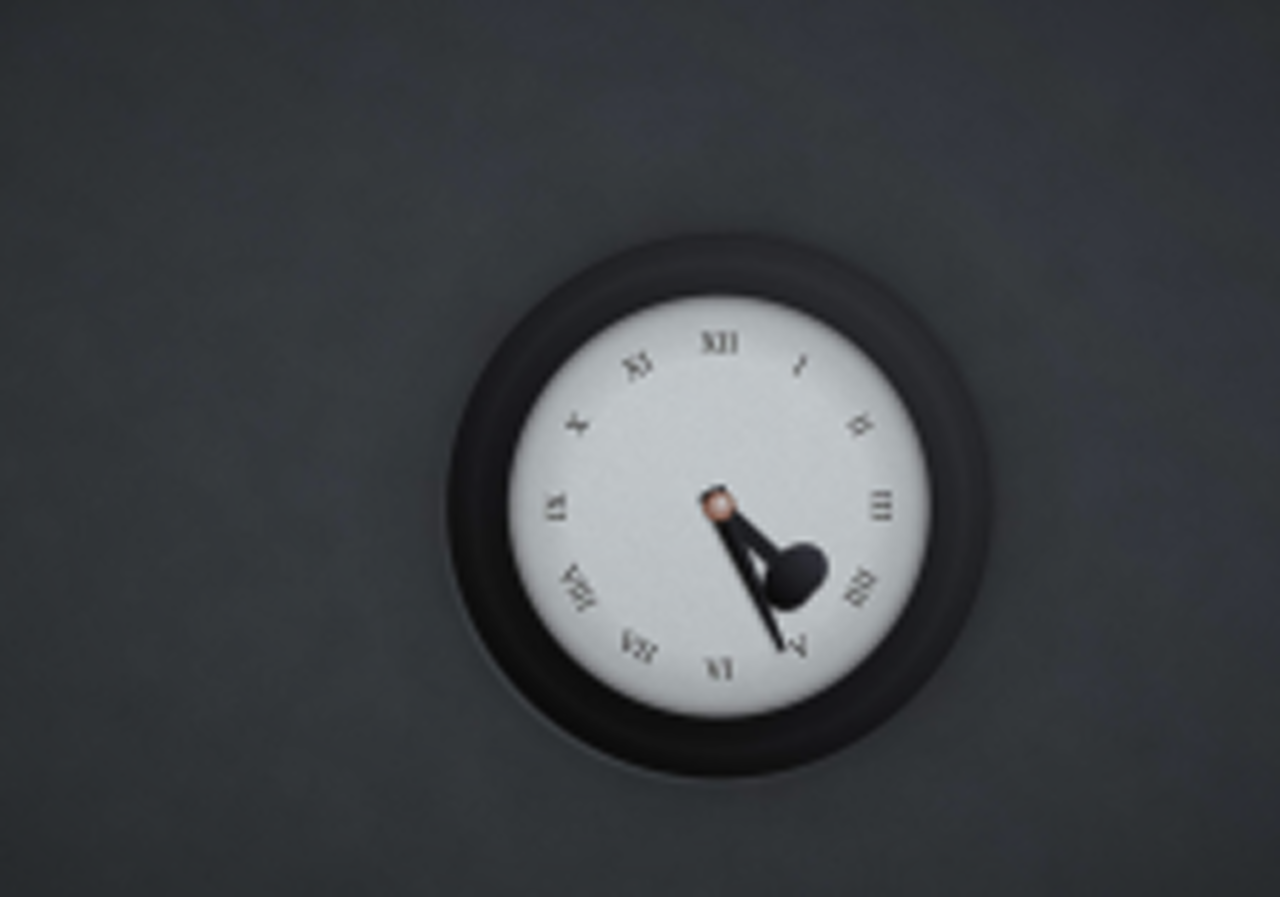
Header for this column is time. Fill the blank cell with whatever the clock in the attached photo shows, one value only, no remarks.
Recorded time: 4:26
